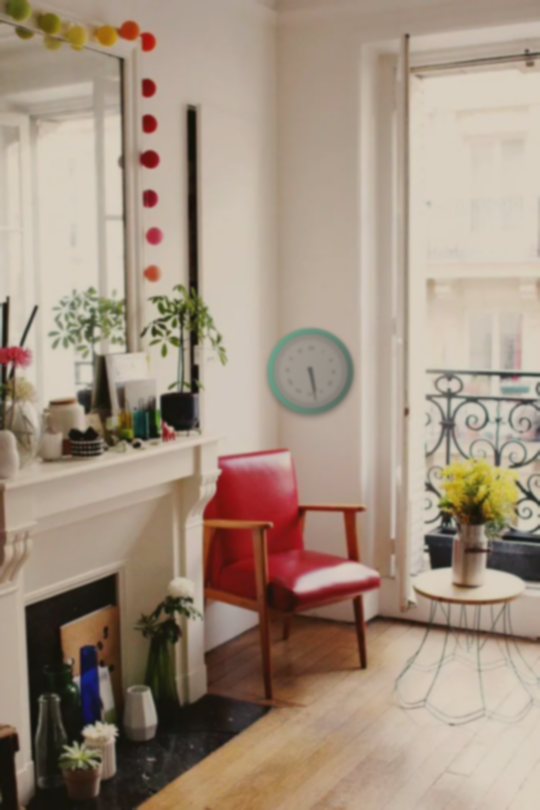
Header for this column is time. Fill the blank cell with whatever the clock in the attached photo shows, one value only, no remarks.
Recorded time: 5:28
